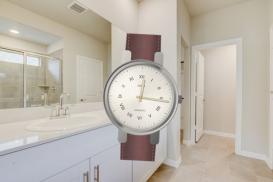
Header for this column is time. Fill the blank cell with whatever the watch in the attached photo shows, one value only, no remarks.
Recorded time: 12:16
